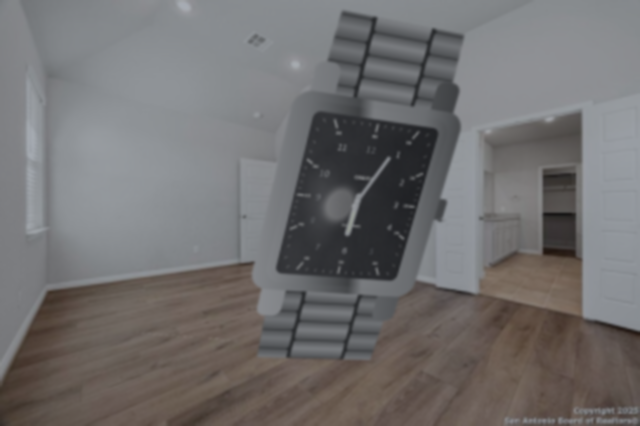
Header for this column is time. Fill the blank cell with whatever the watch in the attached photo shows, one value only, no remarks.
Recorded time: 6:04
